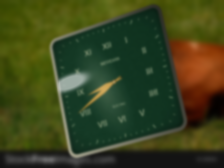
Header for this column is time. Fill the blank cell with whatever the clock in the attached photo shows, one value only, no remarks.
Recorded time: 8:41
